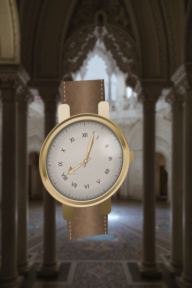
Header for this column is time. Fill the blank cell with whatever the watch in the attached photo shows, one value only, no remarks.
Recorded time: 8:03
